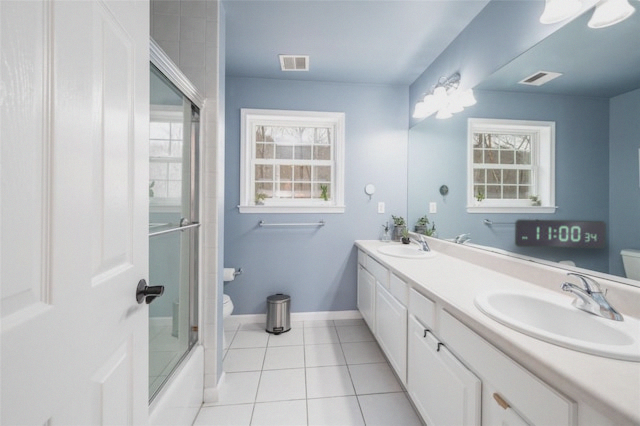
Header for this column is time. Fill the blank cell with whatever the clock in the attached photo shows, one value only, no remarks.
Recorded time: 11:00
